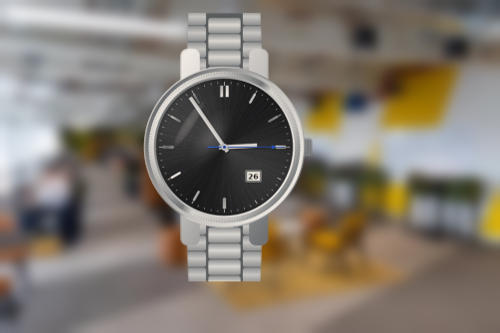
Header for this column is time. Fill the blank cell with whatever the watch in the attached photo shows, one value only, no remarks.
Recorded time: 2:54:15
